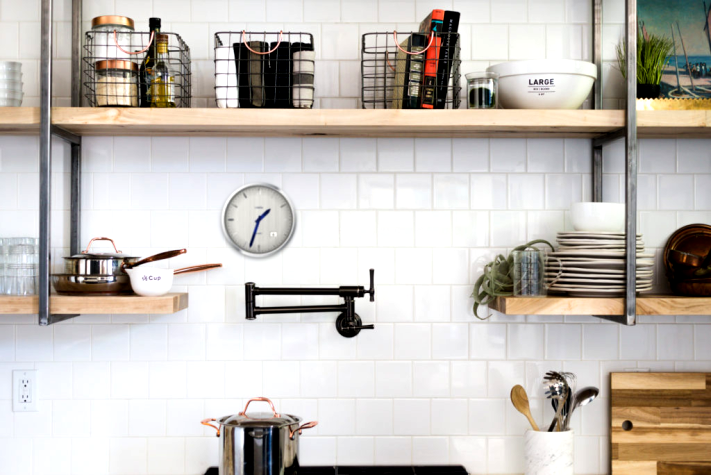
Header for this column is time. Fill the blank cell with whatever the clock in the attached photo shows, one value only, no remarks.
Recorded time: 1:33
